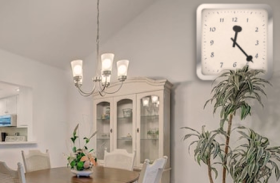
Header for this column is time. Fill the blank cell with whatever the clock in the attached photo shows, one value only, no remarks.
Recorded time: 12:23
